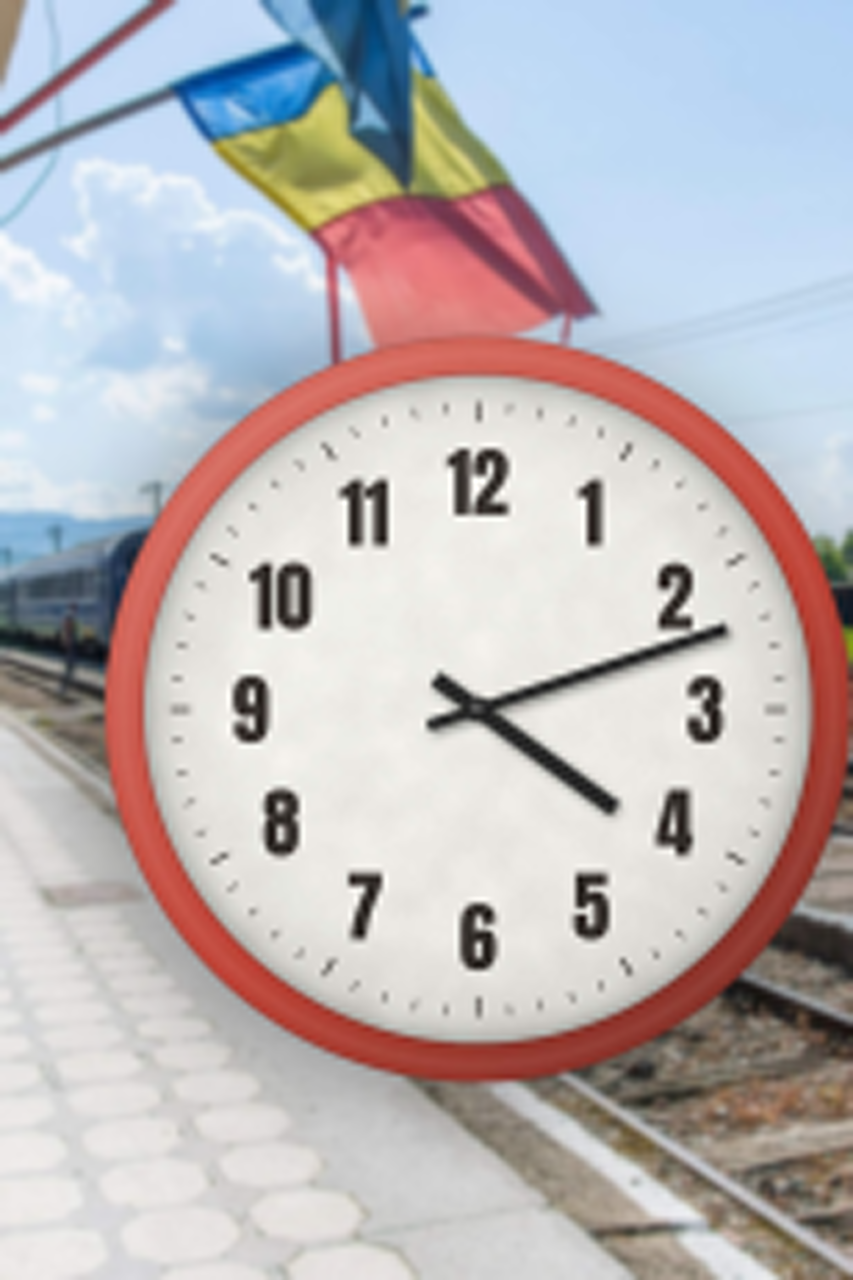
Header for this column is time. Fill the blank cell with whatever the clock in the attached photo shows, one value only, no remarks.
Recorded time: 4:12
